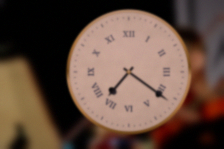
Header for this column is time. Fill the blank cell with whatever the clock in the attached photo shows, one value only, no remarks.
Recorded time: 7:21
